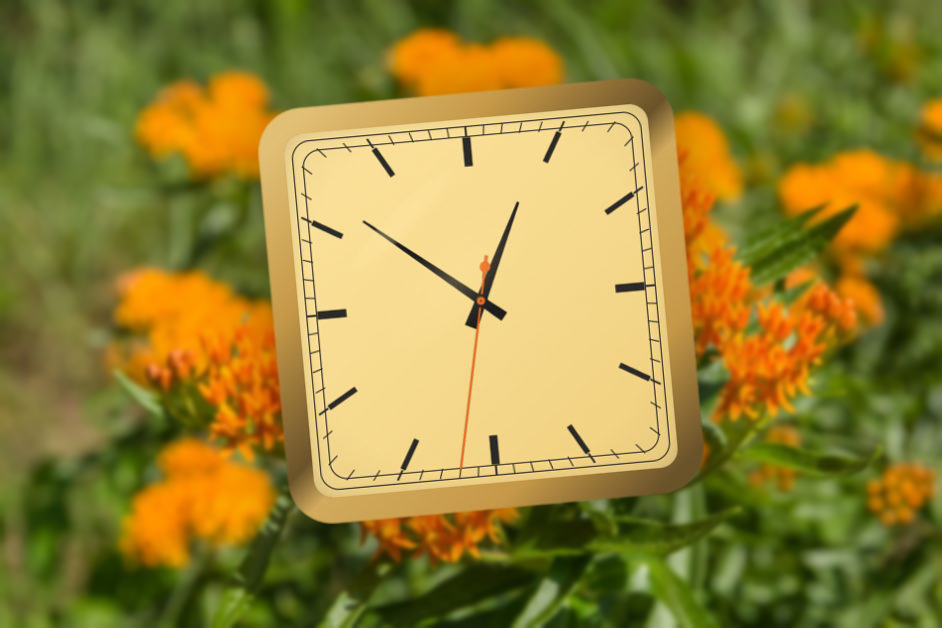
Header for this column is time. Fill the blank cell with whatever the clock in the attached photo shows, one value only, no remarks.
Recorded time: 12:51:32
